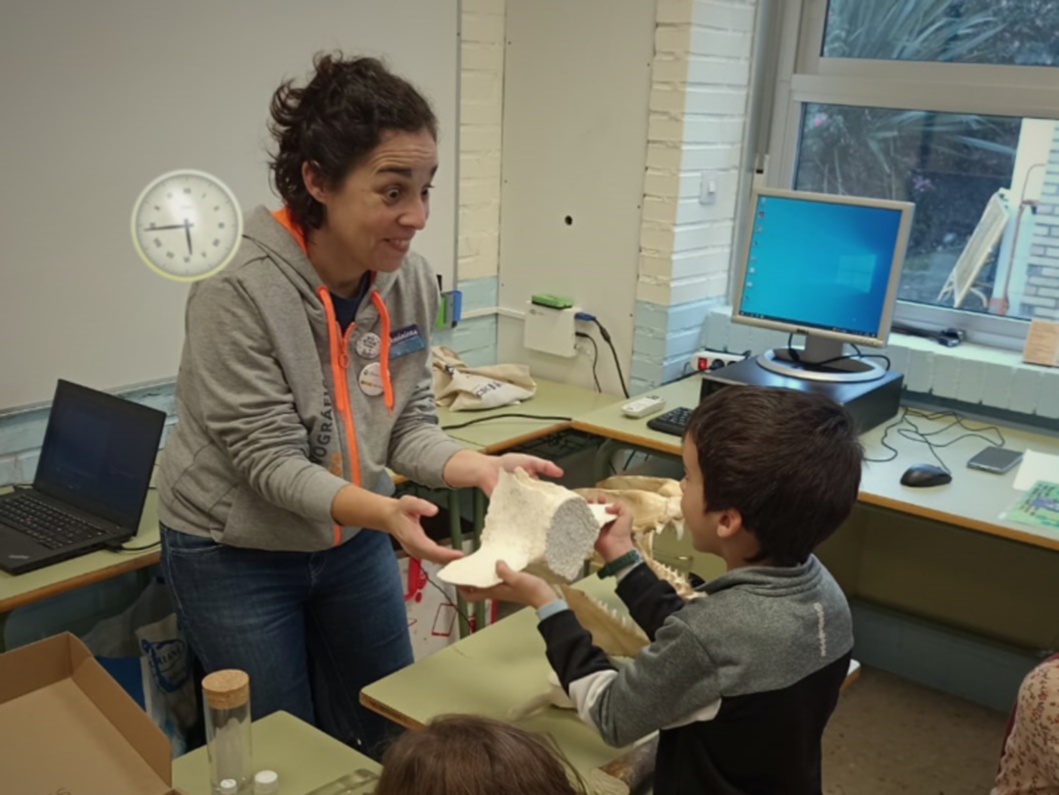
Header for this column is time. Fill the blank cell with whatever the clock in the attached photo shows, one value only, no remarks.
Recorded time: 5:44
